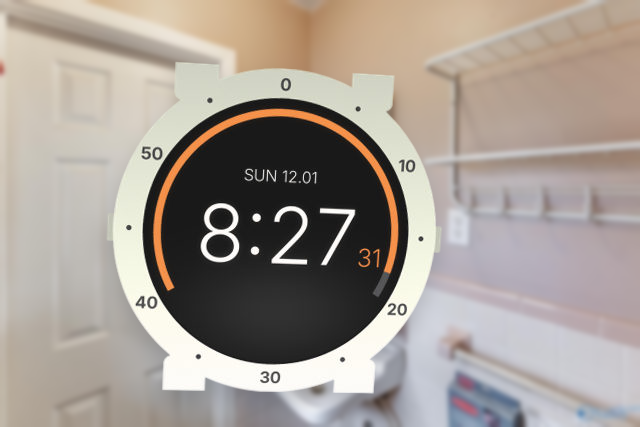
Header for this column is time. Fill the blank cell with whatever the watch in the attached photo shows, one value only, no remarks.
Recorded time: 8:27:31
